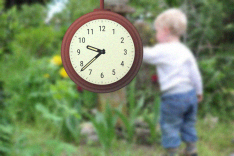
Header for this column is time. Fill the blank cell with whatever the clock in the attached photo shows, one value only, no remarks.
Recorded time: 9:38
